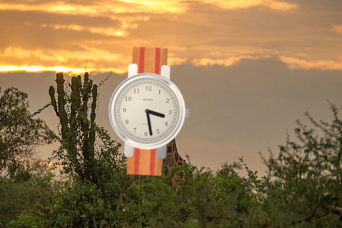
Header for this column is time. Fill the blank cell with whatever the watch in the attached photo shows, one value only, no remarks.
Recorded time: 3:28
